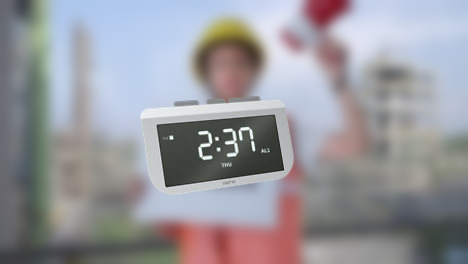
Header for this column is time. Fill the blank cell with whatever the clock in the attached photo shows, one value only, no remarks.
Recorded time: 2:37
